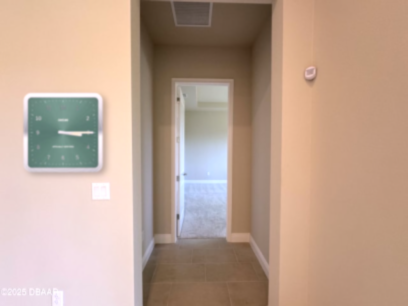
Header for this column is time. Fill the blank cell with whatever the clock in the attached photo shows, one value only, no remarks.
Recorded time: 3:15
